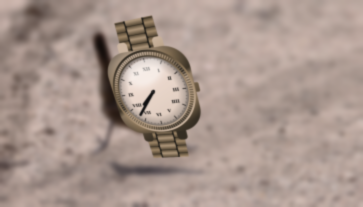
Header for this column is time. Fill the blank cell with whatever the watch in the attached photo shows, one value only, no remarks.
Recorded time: 7:37
